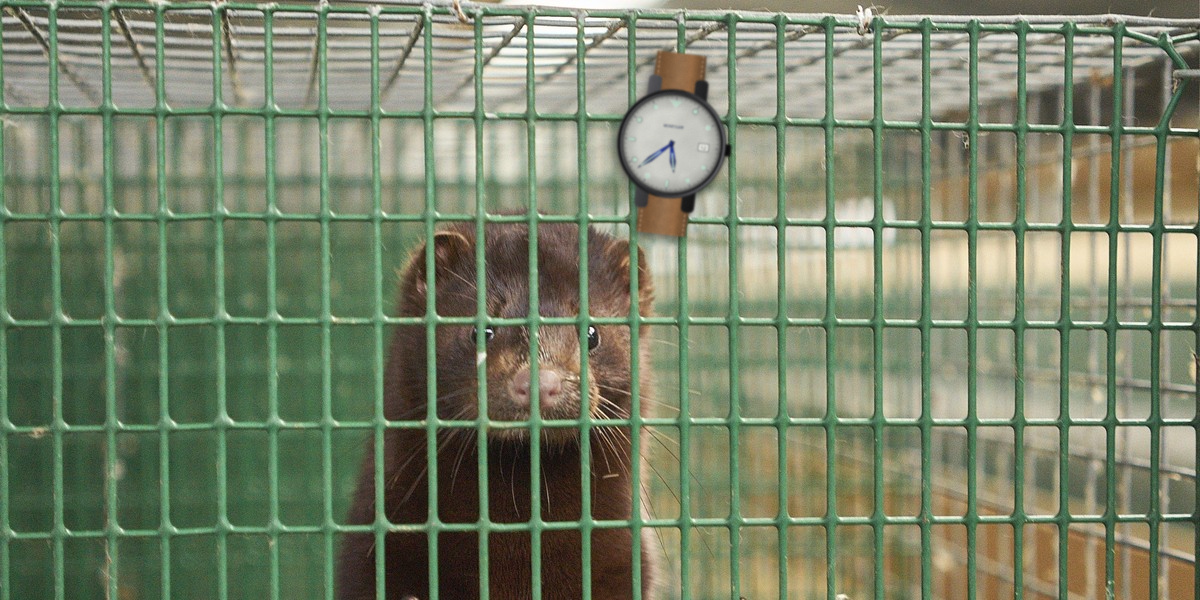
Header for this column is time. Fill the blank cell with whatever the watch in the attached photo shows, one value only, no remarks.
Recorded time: 5:38
